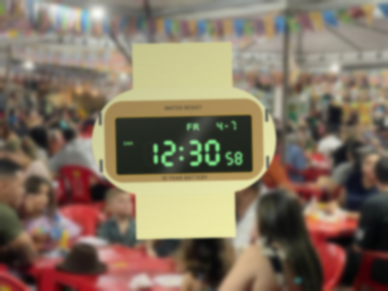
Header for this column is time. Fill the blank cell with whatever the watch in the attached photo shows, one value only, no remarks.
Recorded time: 12:30:58
